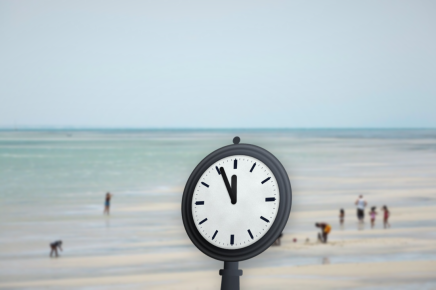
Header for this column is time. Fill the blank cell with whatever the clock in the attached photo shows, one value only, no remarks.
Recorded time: 11:56
